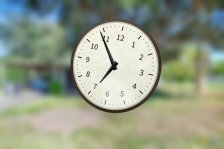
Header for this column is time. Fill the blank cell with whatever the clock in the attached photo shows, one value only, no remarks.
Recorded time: 6:54
